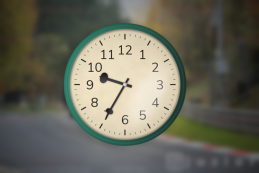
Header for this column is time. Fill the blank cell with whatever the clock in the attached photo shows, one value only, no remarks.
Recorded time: 9:35
